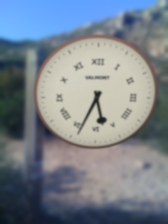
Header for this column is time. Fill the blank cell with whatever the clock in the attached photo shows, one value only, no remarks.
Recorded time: 5:34
